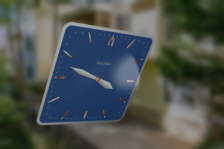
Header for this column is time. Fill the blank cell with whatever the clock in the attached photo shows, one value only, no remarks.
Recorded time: 3:48
